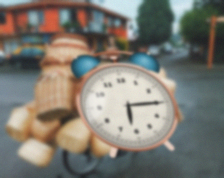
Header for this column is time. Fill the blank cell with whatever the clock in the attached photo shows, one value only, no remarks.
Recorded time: 6:15
